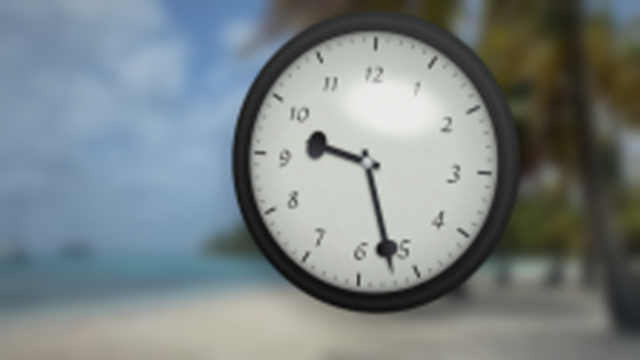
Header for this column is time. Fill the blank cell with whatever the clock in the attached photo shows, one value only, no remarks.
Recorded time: 9:27
